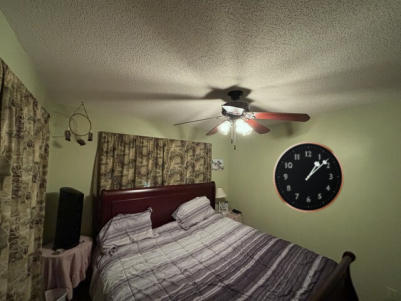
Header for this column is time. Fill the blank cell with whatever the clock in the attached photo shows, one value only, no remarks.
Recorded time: 1:08
